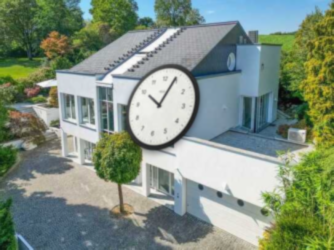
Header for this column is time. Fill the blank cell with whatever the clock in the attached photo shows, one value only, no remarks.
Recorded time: 10:04
